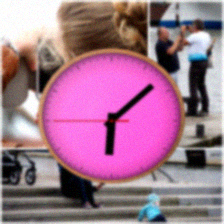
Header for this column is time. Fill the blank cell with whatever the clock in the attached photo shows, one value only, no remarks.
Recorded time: 6:07:45
